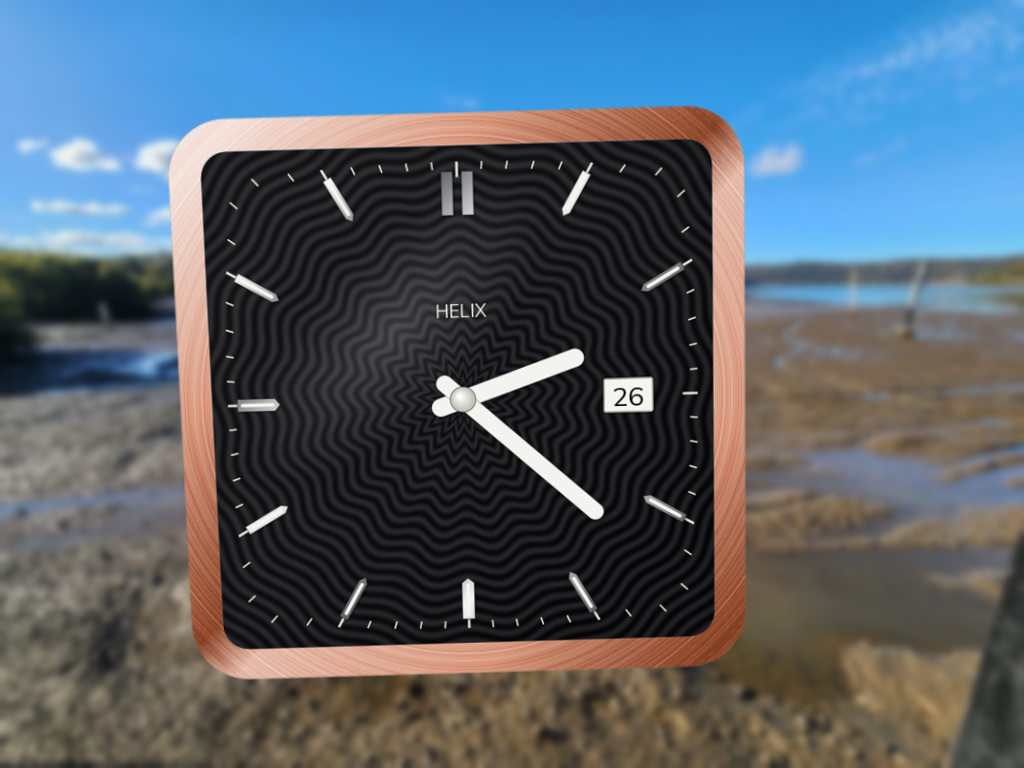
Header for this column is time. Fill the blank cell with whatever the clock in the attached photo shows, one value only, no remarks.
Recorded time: 2:22
